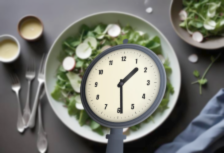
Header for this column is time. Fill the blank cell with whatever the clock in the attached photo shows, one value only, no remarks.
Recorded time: 1:29
